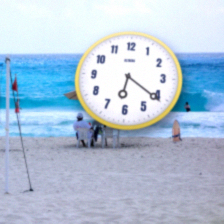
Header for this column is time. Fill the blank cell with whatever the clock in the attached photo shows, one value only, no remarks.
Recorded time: 6:21
